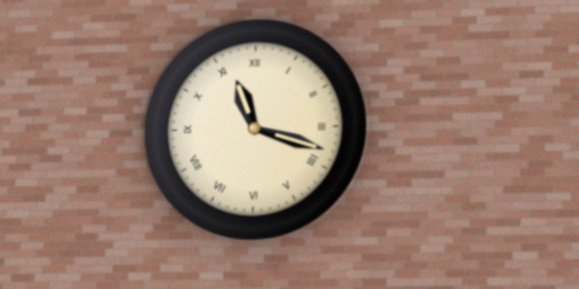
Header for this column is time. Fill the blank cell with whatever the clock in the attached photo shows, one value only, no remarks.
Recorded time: 11:18
